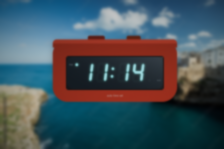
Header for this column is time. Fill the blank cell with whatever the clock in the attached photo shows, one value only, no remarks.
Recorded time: 11:14
